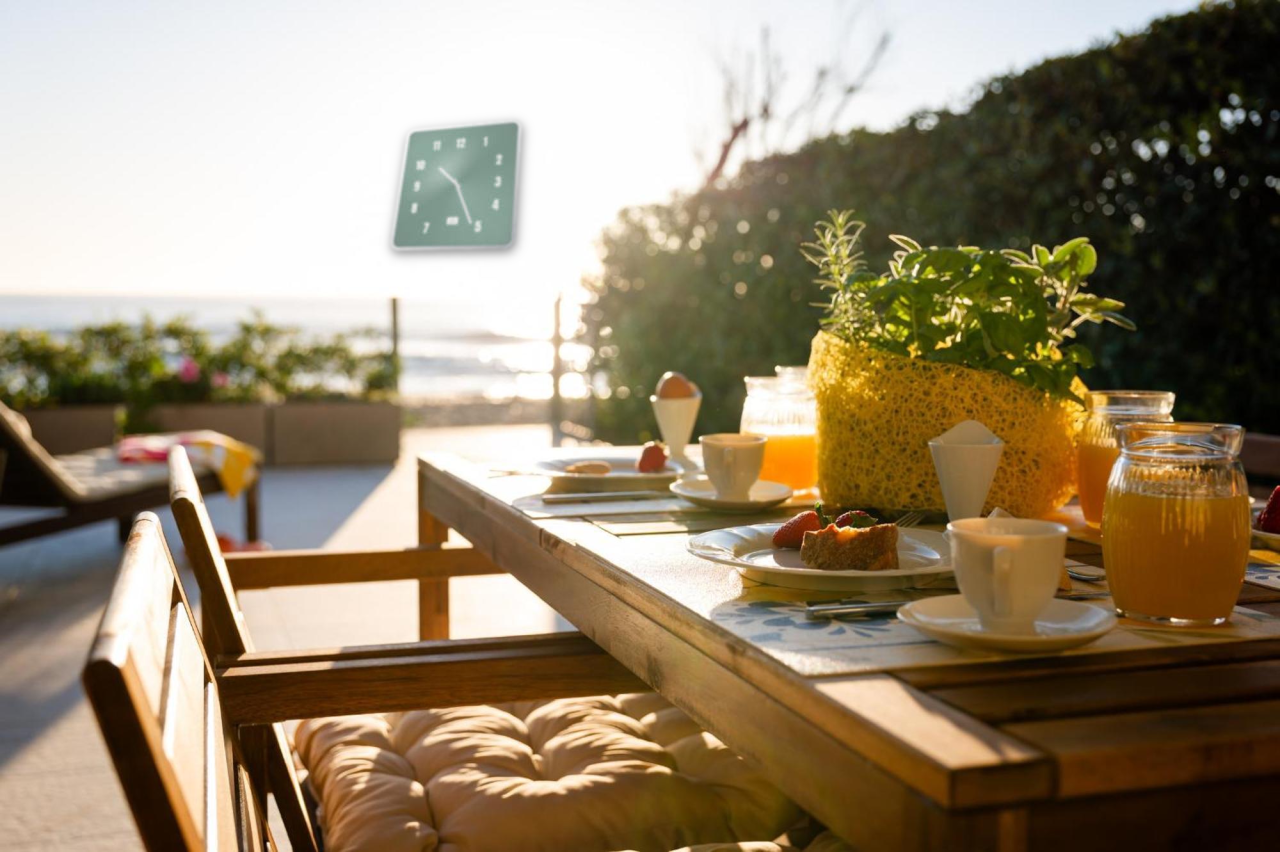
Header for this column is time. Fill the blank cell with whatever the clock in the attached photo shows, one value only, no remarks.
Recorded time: 10:26
